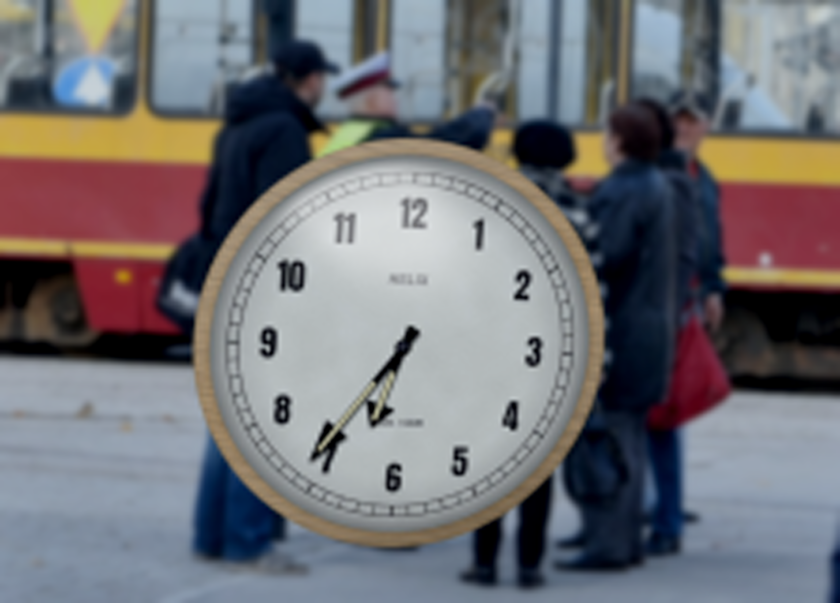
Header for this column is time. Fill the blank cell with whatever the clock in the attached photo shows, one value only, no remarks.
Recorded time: 6:36
